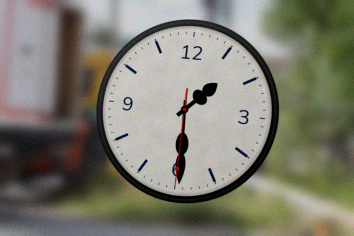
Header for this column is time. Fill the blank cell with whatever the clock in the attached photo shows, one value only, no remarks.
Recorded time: 1:29:30
